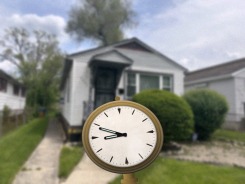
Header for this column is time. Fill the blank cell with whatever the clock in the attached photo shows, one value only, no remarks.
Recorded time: 8:49
